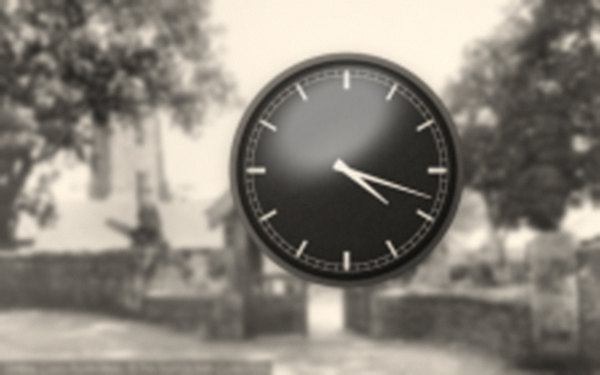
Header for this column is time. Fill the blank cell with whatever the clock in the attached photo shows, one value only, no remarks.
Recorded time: 4:18
